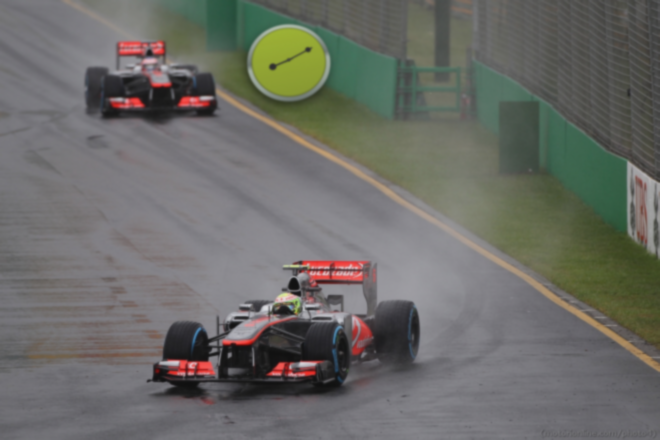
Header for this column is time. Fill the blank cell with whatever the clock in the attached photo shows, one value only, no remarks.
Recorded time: 8:10
